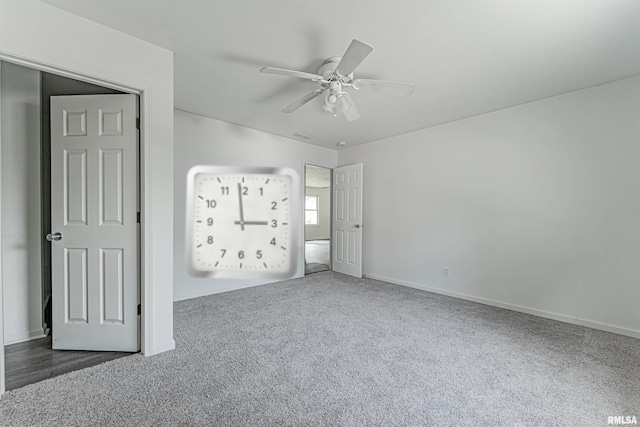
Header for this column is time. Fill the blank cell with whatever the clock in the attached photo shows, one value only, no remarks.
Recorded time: 2:59
